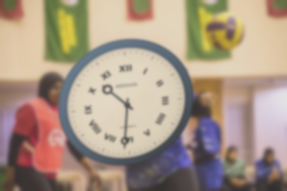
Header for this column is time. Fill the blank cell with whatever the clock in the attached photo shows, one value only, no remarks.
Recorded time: 10:31
